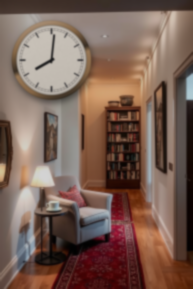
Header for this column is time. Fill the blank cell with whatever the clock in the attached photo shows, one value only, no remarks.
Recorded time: 8:01
